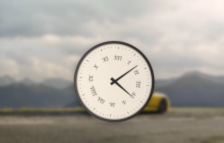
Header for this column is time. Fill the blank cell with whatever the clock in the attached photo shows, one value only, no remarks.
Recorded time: 4:08
